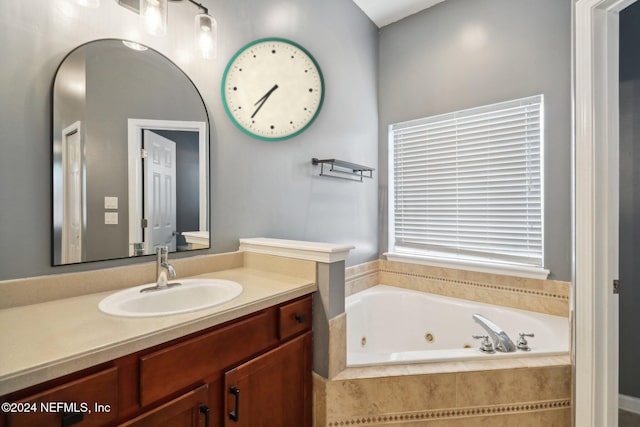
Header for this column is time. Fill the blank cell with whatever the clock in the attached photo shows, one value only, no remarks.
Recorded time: 7:36
